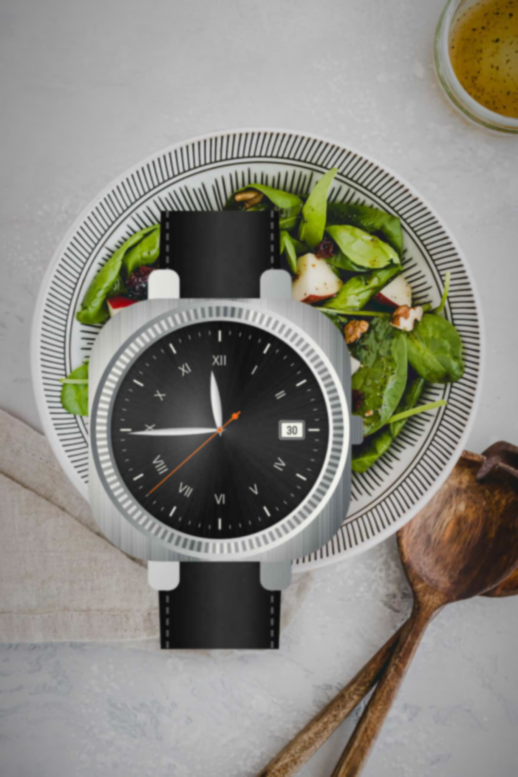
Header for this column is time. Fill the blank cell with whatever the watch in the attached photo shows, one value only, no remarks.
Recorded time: 11:44:38
